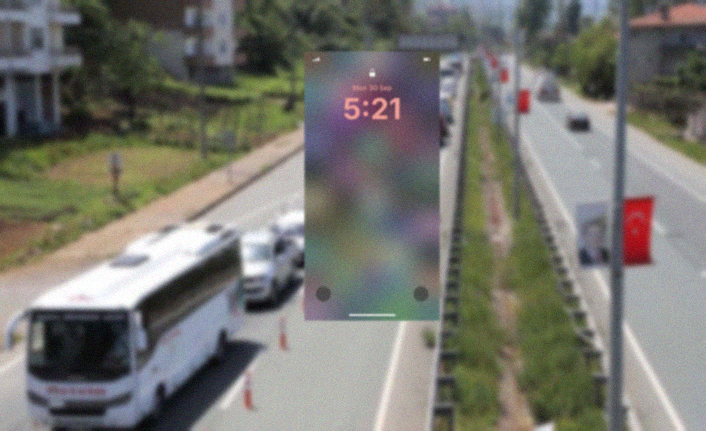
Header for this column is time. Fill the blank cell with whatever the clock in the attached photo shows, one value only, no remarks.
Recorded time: 5:21
